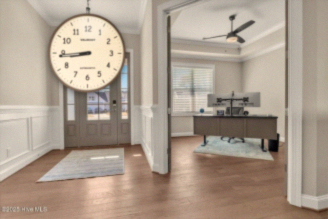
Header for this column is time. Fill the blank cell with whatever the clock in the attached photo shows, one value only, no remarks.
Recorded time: 8:44
